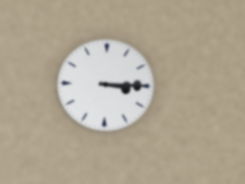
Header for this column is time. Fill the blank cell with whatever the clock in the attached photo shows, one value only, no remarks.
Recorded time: 3:15
